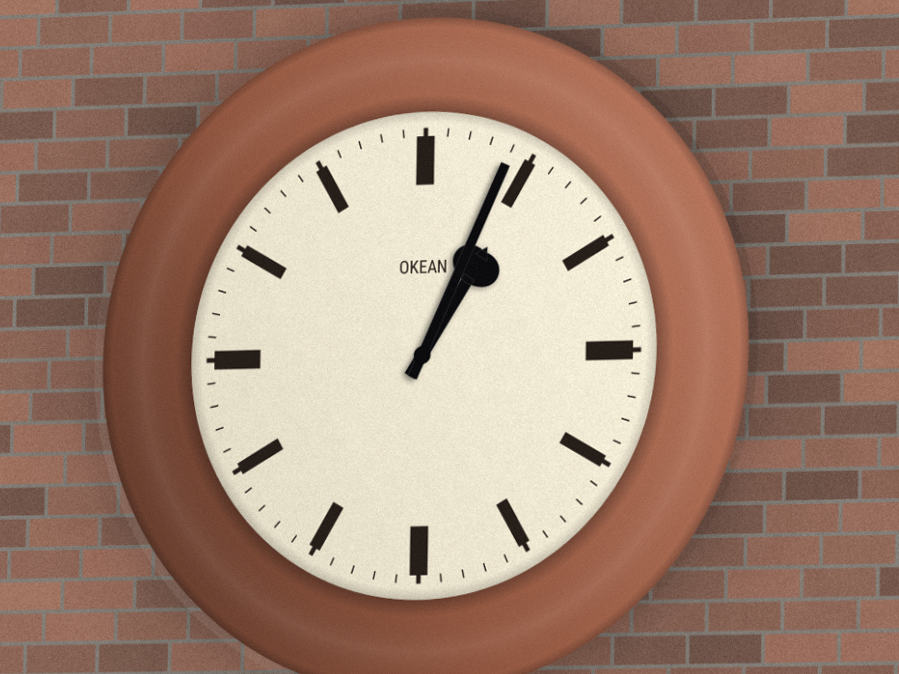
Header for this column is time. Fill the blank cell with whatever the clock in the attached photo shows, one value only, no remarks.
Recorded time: 1:04
